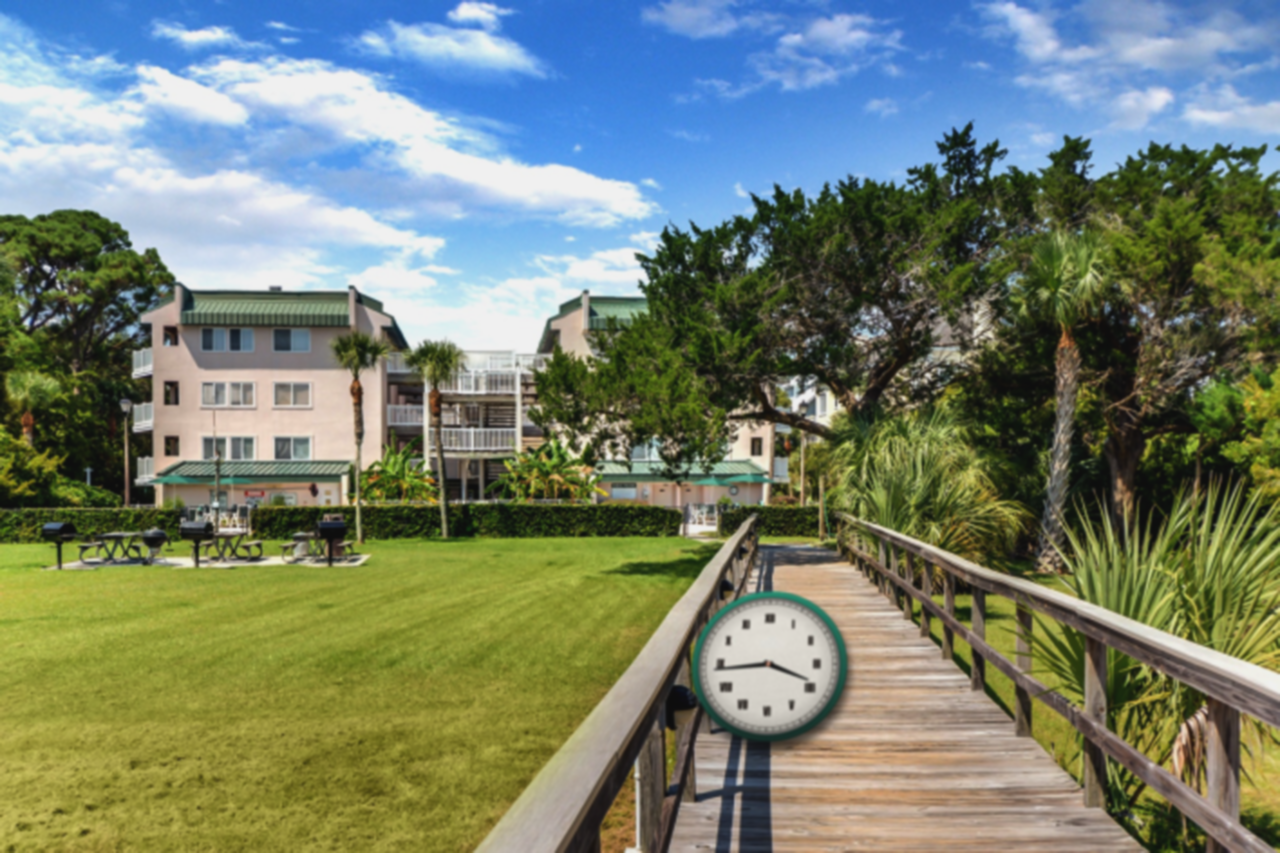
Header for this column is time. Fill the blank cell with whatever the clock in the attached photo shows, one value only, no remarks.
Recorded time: 3:44
